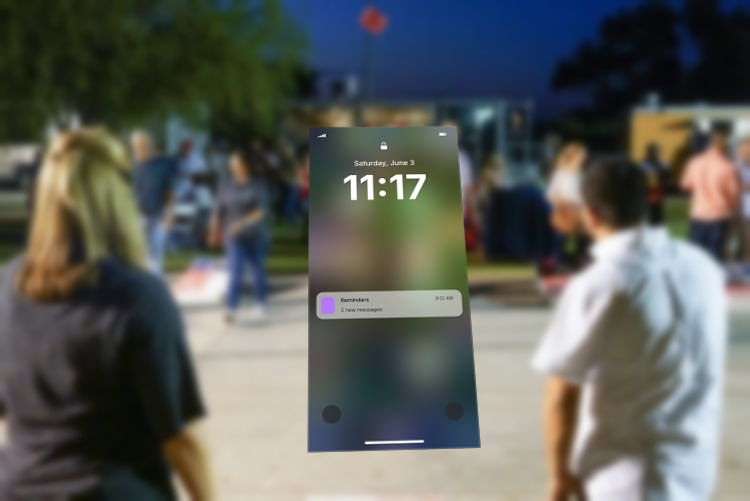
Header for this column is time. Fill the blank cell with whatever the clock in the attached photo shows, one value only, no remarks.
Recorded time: 11:17
